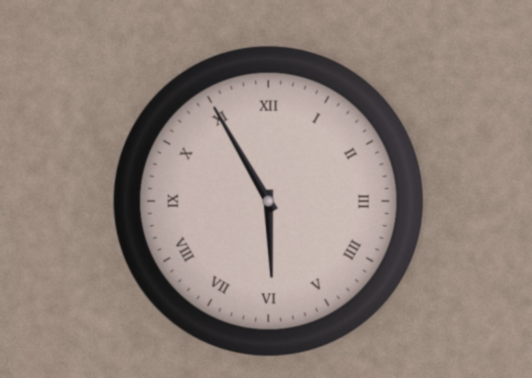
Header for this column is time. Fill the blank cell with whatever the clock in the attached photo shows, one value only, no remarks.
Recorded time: 5:55
